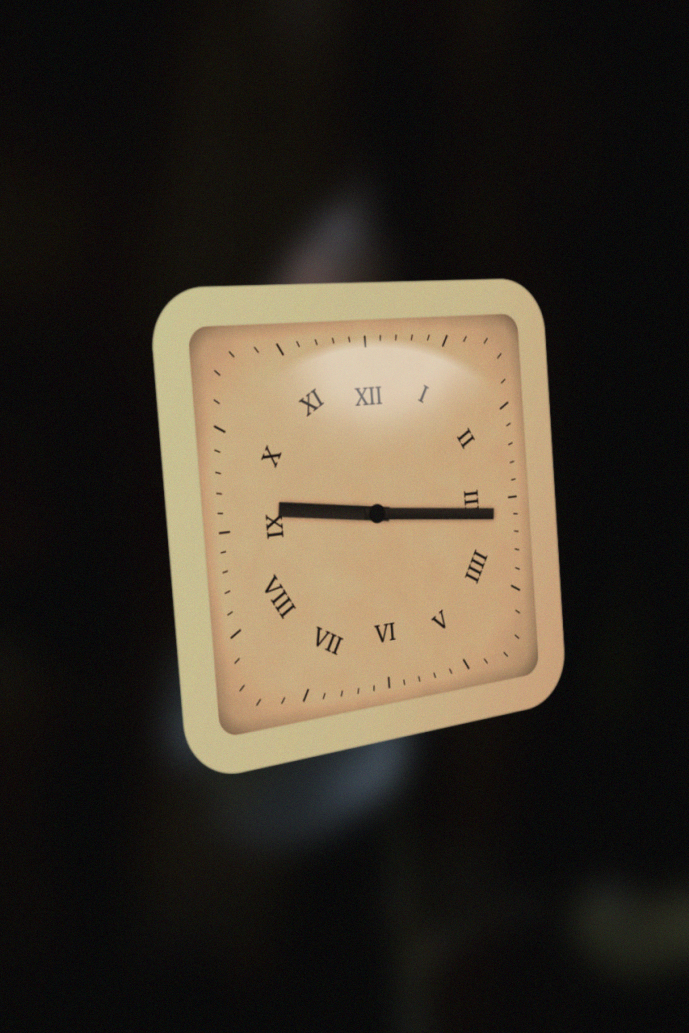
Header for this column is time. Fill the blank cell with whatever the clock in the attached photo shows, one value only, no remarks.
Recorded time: 9:16
